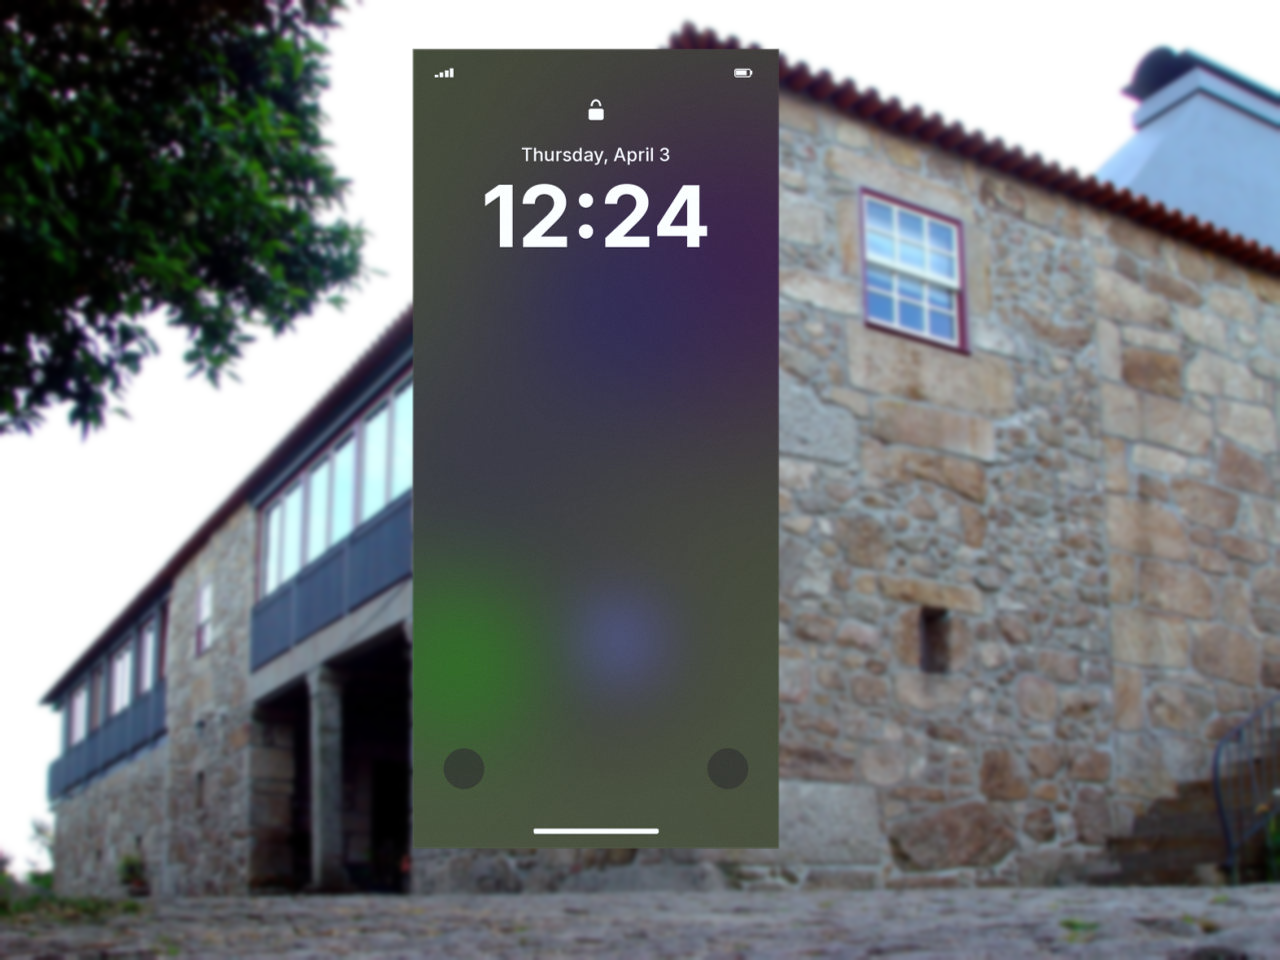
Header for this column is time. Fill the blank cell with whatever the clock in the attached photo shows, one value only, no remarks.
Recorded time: 12:24
